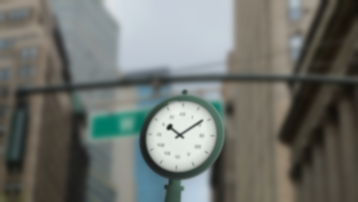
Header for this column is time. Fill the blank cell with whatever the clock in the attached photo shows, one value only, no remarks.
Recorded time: 10:09
